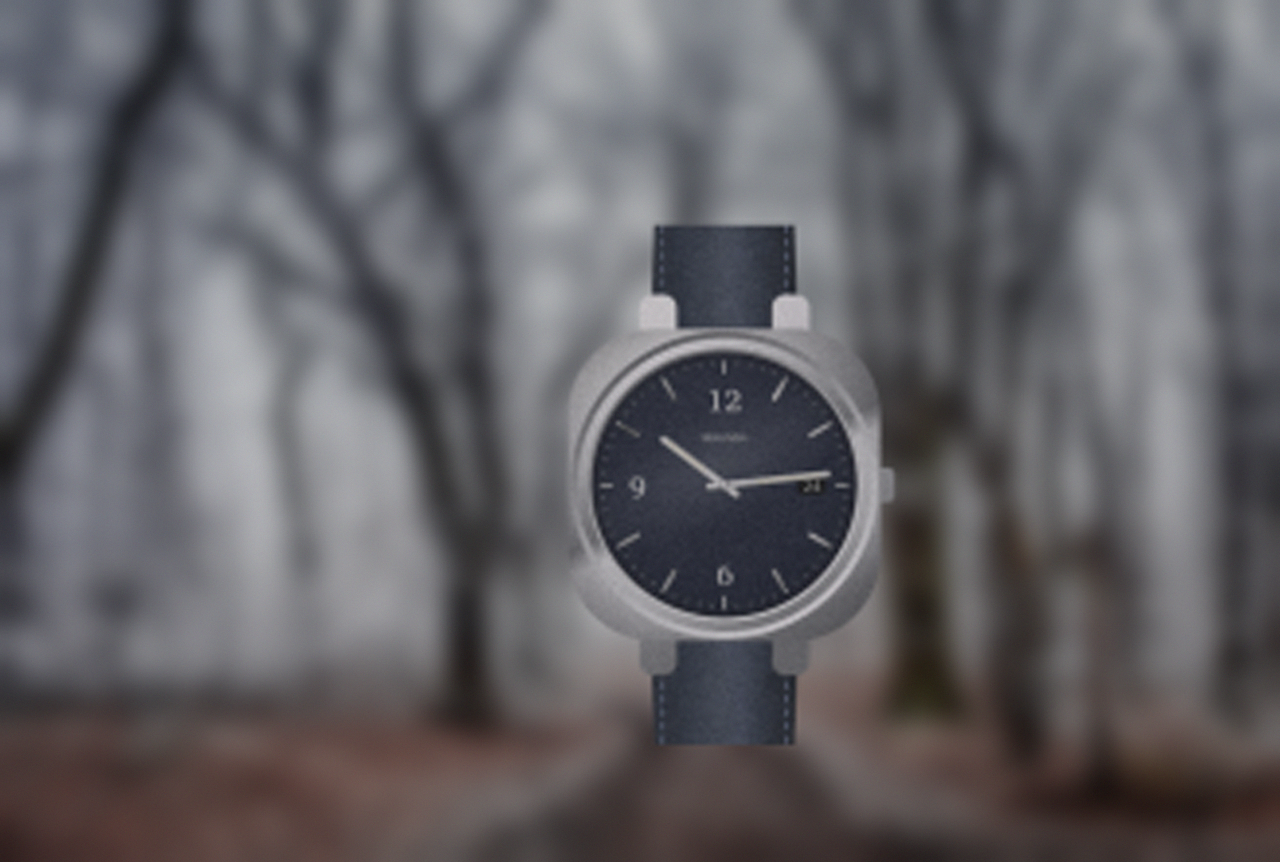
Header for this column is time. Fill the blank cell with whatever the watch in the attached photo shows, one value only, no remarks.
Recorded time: 10:14
